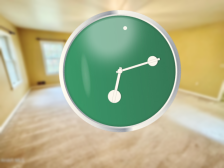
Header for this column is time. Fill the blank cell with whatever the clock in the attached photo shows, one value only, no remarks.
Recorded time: 6:11
